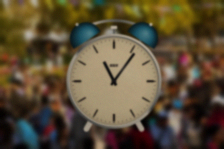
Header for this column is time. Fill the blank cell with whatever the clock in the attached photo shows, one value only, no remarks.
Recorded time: 11:06
